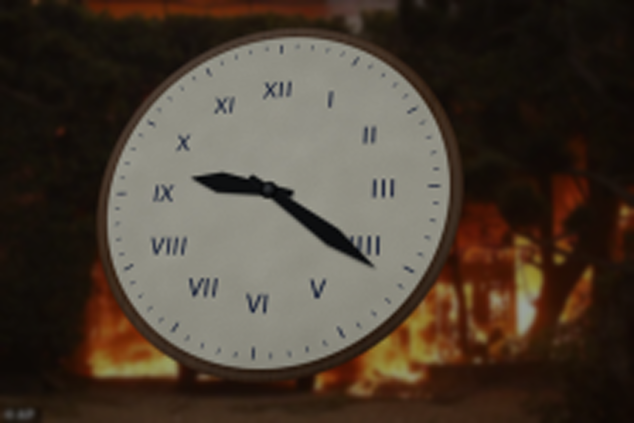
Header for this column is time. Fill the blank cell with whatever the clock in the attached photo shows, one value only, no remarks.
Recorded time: 9:21
